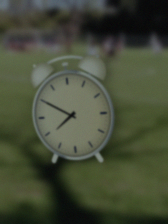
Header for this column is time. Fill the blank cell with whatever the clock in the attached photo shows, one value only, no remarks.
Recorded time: 7:50
